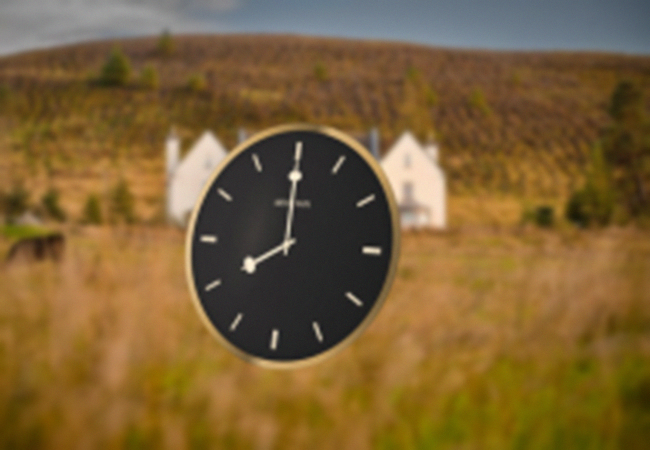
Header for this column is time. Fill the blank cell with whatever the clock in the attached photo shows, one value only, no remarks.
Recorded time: 8:00
